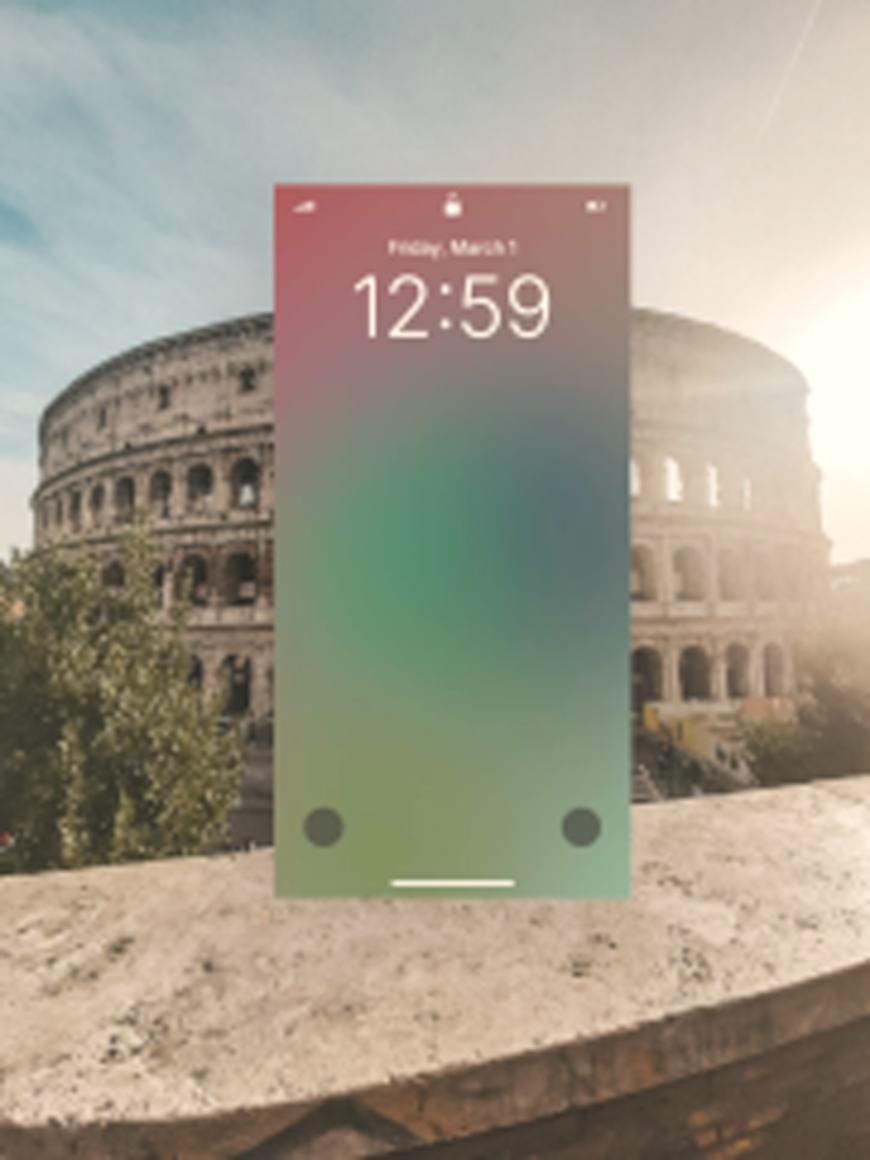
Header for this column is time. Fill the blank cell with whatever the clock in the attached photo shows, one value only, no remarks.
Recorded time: 12:59
